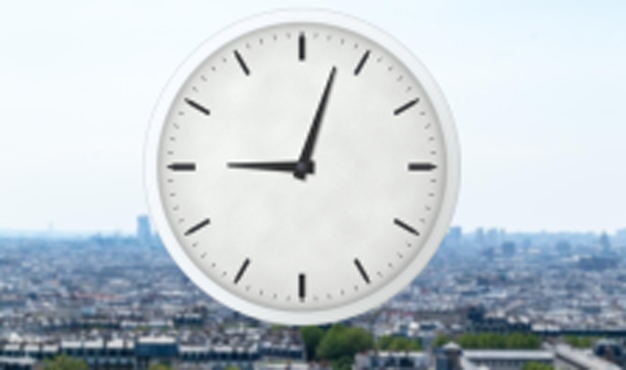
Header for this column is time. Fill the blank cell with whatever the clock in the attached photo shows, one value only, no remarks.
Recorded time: 9:03
